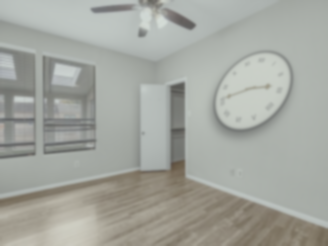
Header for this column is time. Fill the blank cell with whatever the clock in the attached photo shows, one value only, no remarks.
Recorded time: 2:41
